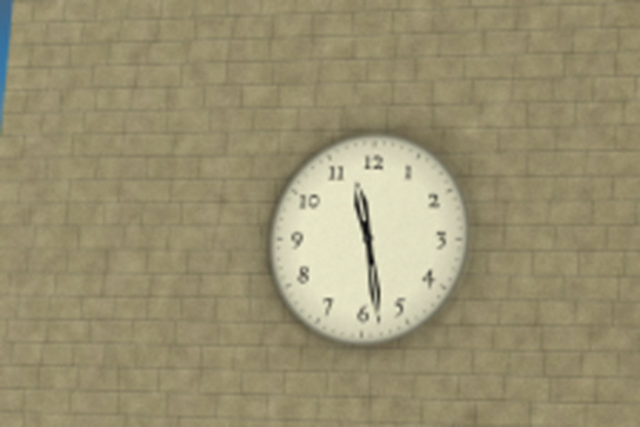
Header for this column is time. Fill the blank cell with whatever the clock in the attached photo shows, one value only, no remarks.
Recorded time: 11:28
